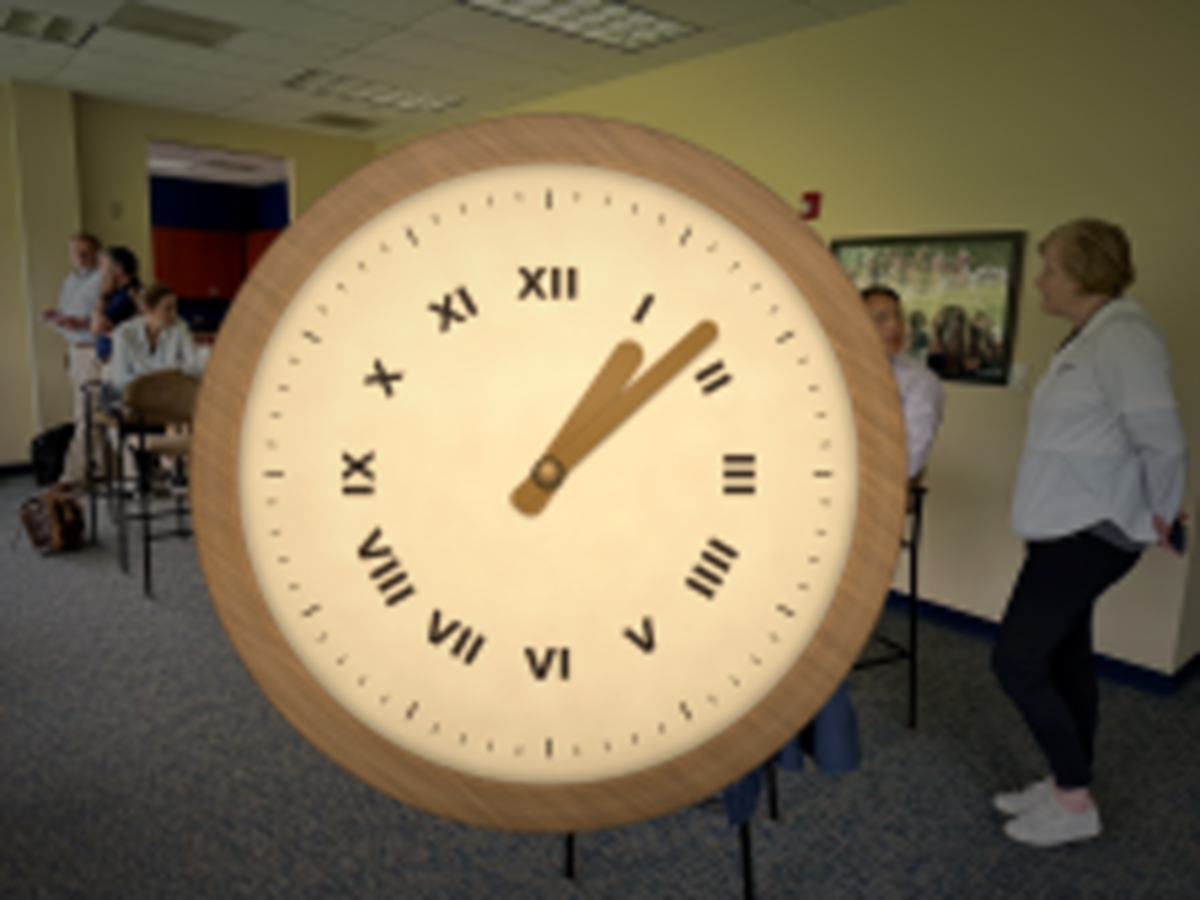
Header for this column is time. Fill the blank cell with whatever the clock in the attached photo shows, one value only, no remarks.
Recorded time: 1:08
